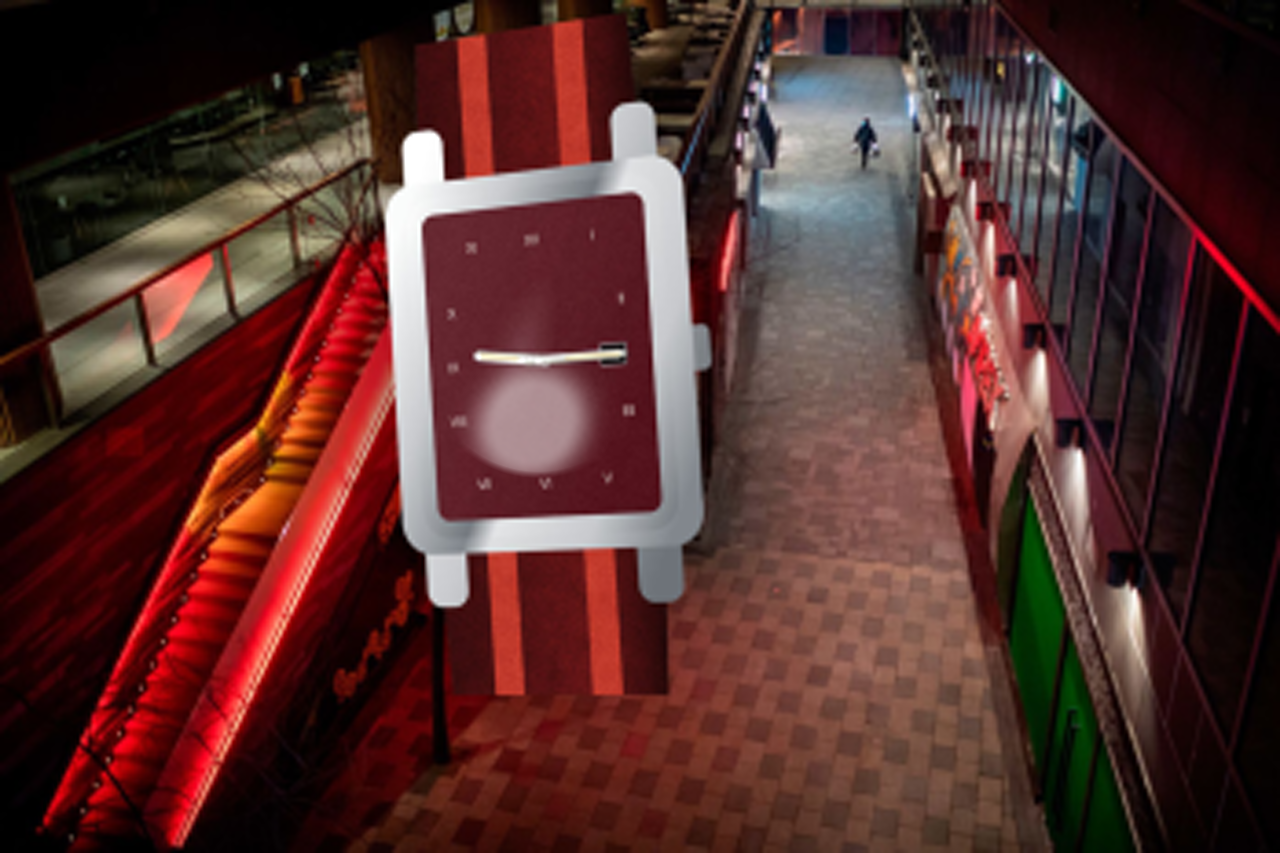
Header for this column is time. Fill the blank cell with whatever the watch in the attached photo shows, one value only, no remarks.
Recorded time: 9:15
